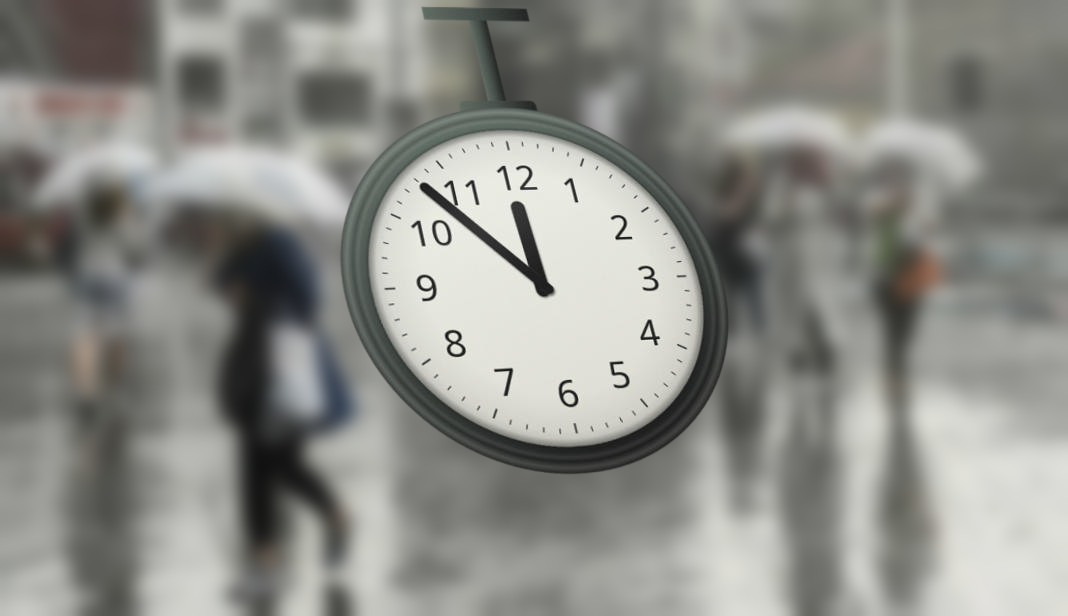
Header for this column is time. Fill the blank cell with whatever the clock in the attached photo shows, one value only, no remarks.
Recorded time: 11:53
